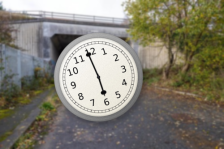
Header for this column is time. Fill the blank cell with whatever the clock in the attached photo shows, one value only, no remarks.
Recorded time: 5:59
